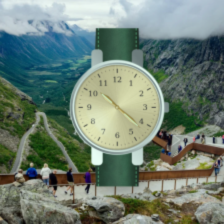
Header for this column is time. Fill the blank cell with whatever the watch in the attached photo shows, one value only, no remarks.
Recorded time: 10:22
